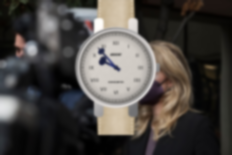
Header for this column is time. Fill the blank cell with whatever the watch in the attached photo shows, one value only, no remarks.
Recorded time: 9:53
